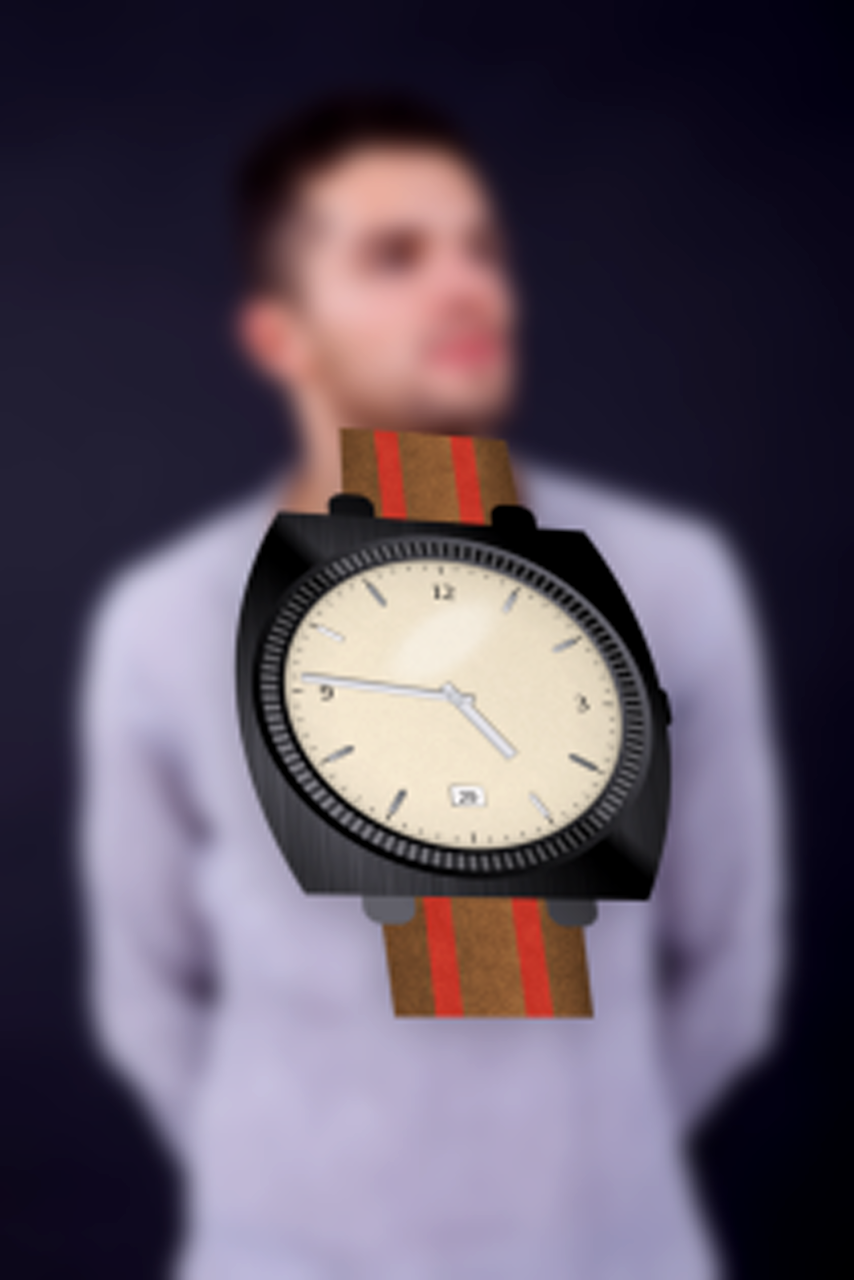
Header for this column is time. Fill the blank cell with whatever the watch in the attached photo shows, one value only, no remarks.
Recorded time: 4:46
